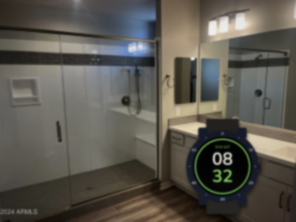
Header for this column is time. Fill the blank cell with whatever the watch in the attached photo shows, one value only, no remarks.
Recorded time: 8:32
